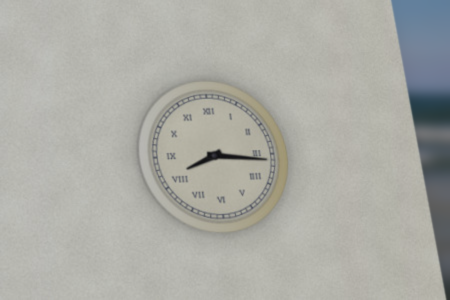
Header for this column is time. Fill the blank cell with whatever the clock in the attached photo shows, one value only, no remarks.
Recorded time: 8:16
